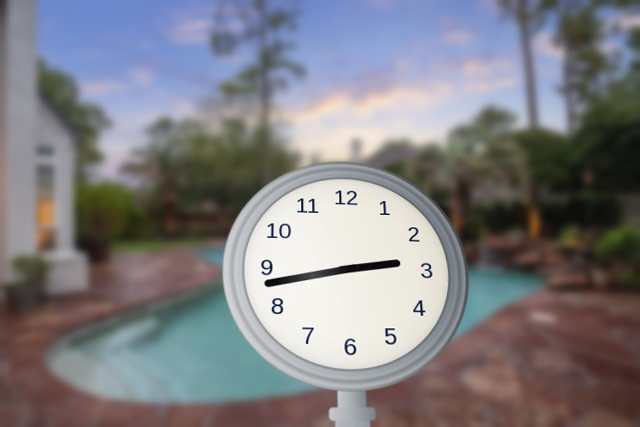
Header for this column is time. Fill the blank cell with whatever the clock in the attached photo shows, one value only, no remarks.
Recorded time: 2:43
